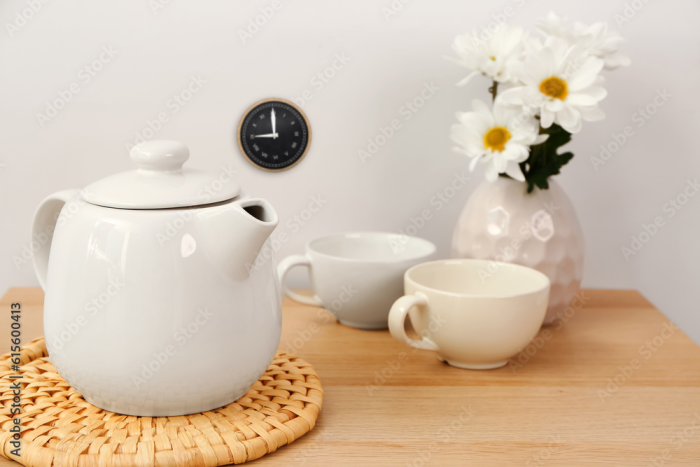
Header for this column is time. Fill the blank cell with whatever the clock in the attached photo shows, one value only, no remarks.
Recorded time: 9:00
